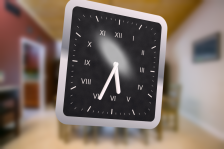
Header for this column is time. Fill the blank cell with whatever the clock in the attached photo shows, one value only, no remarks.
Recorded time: 5:34
